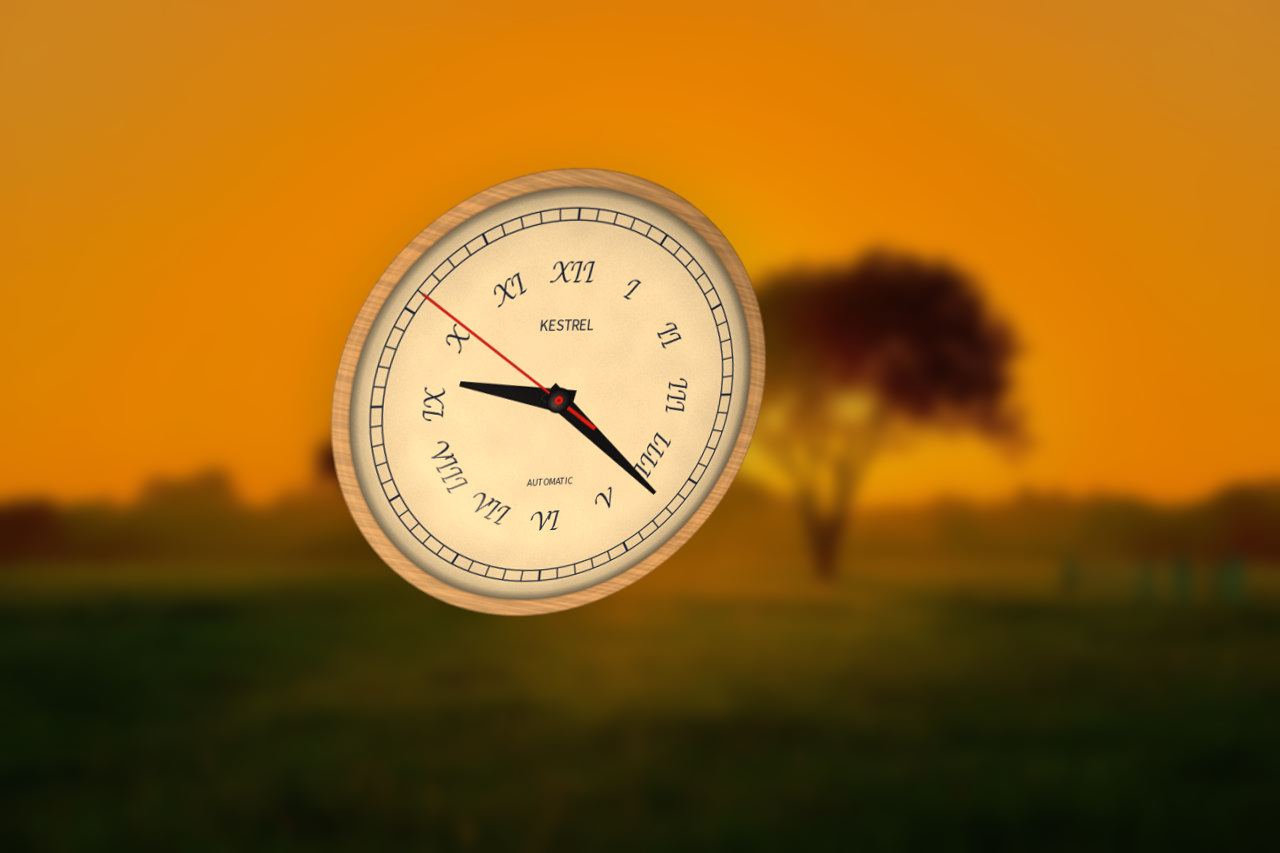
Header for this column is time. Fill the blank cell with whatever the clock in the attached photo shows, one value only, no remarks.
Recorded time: 9:21:51
